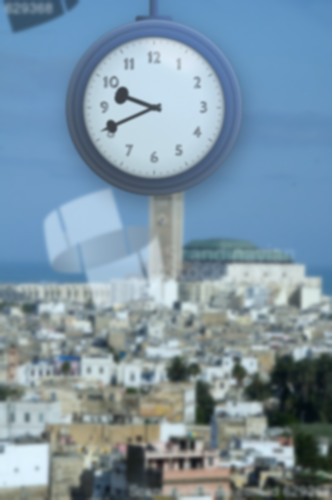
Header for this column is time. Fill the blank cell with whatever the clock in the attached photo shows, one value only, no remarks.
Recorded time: 9:41
